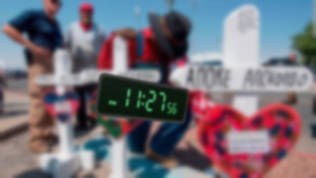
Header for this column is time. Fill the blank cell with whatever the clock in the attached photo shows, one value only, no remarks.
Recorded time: 11:27
